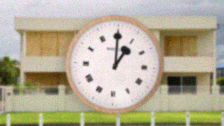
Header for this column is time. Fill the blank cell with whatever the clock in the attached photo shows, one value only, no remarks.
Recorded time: 1:00
